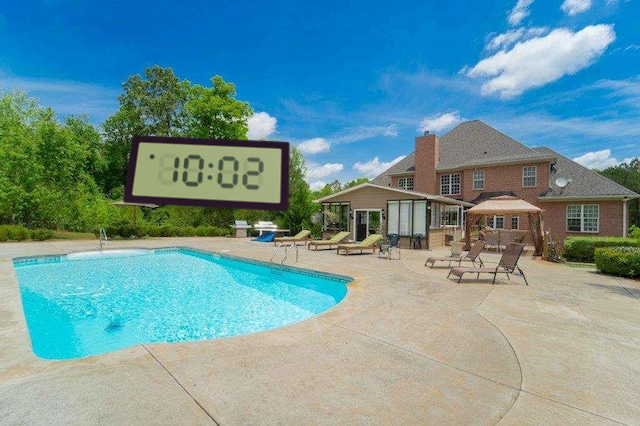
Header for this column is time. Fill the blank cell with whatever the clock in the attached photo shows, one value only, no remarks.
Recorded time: 10:02
